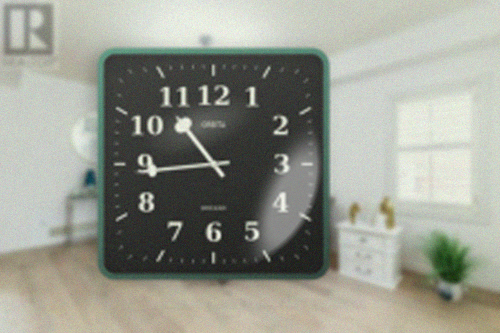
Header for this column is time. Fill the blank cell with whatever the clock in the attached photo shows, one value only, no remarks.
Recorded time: 10:44
